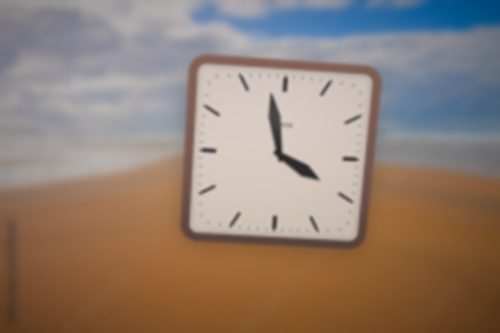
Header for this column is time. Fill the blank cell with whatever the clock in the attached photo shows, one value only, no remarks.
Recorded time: 3:58
